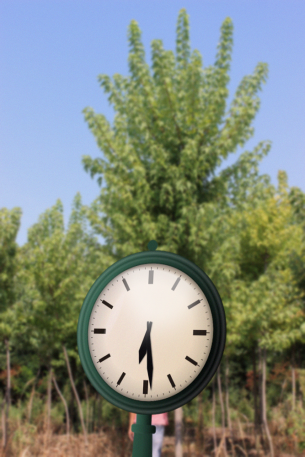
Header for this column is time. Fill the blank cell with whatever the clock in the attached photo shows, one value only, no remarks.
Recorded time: 6:29
